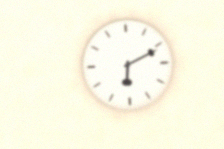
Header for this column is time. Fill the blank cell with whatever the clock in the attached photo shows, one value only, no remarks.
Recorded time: 6:11
